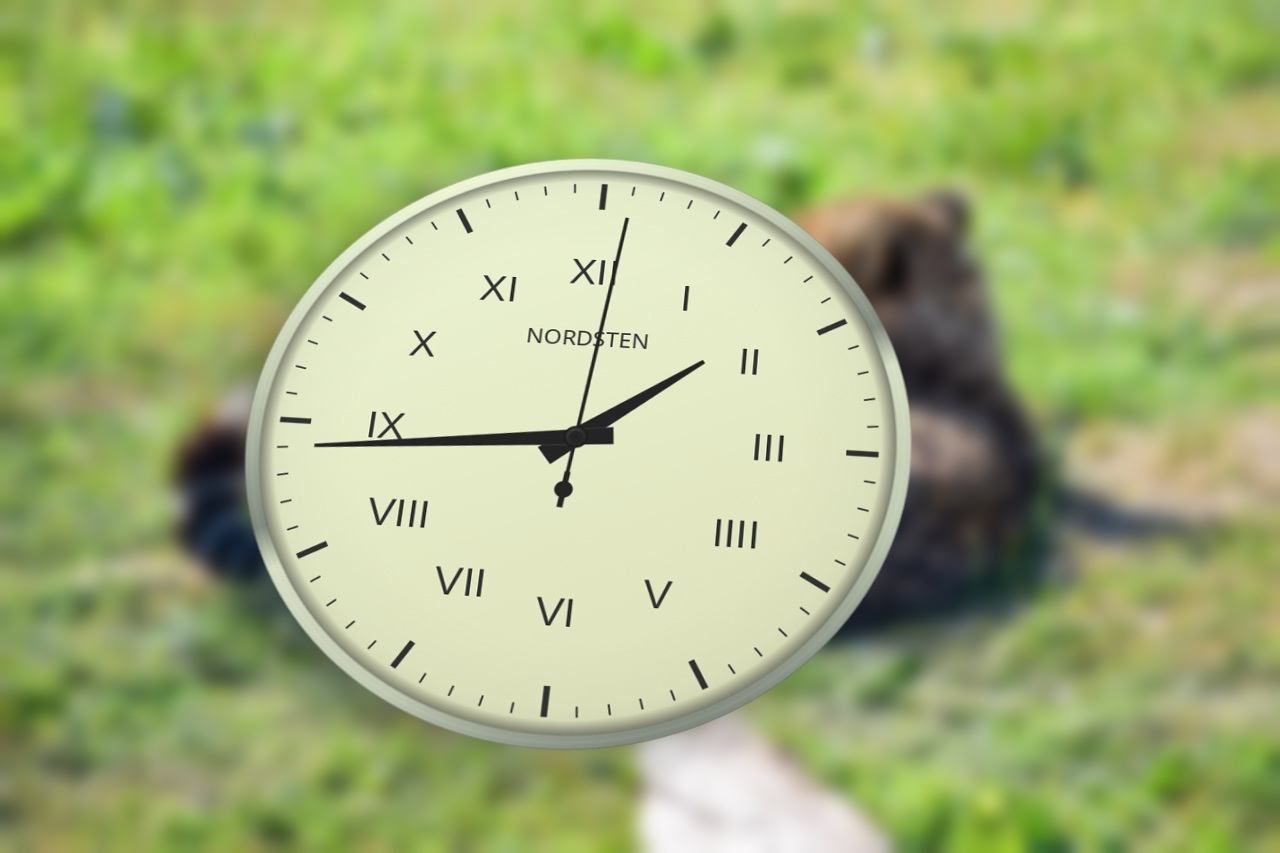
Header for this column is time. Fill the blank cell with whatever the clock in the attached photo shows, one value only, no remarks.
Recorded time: 1:44:01
